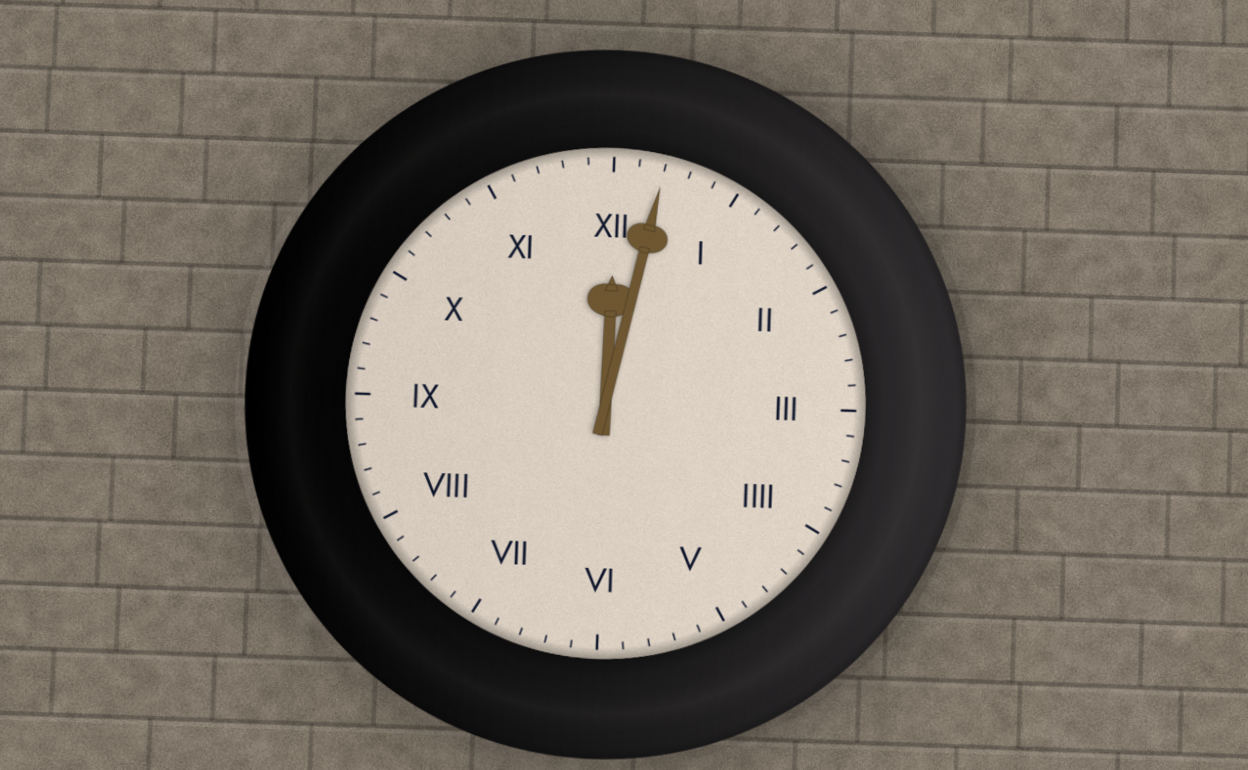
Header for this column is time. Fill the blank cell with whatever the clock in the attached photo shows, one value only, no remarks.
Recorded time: 12:02
